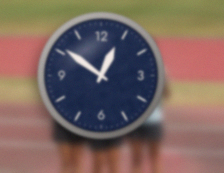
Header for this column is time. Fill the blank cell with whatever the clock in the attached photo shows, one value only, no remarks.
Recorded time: 12:51
